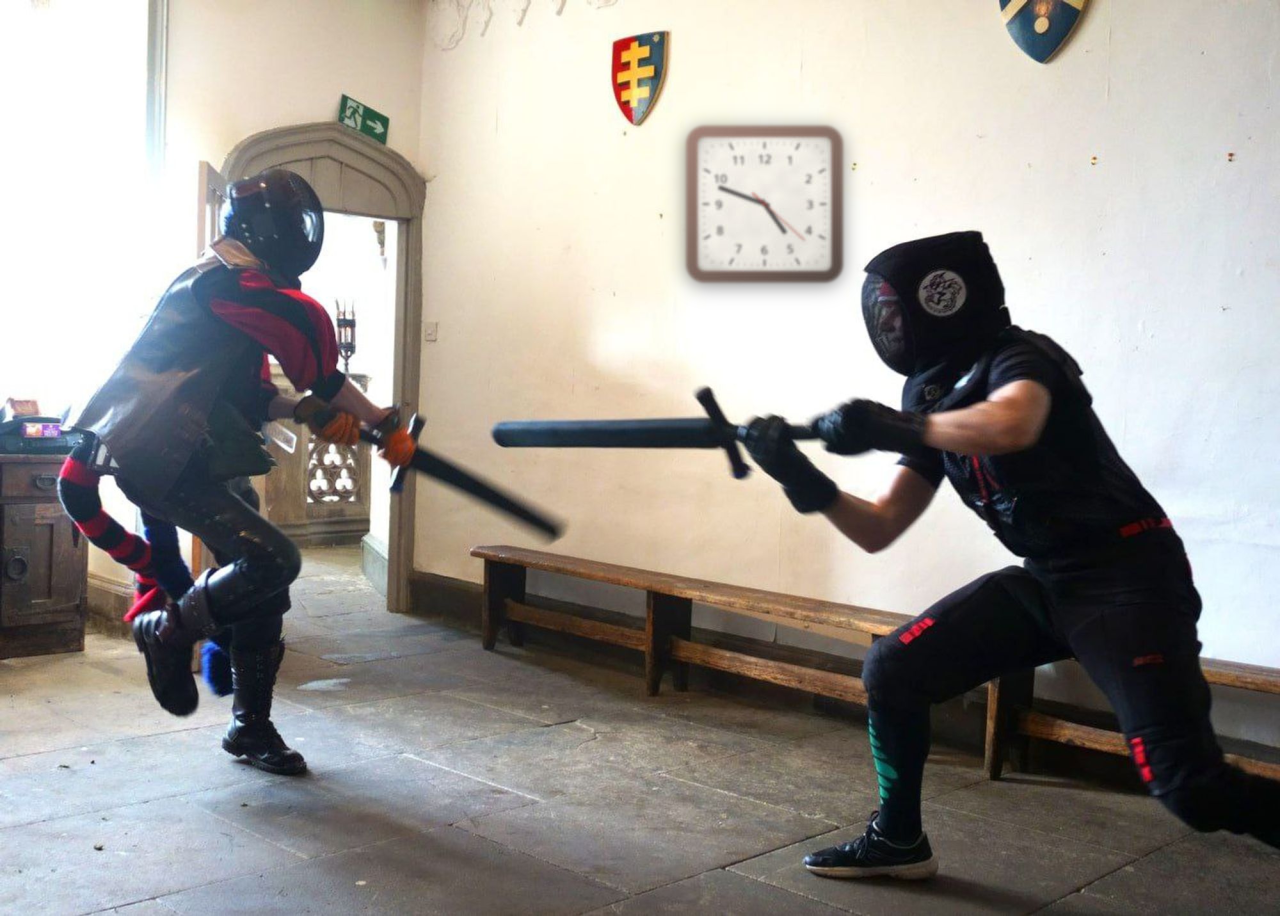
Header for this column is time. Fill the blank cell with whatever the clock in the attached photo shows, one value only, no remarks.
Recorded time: 4:48:22
